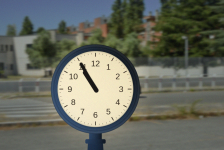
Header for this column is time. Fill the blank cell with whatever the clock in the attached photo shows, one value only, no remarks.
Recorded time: 10:55
